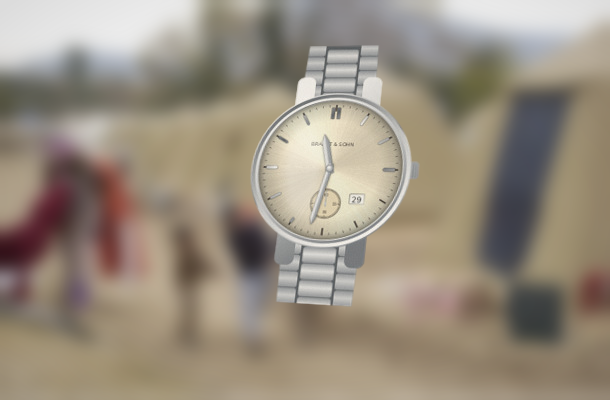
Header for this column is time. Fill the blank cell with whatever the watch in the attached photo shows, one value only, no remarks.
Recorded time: 11:32
